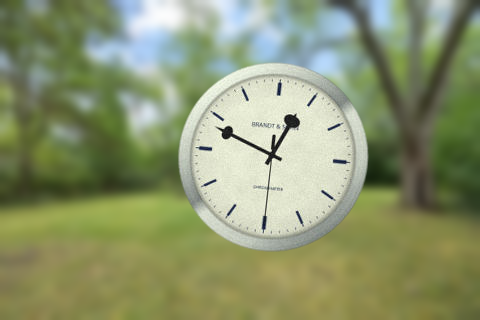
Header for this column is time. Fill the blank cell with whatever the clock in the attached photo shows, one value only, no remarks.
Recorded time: 12:48:30
